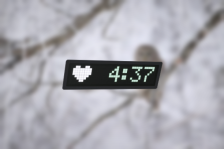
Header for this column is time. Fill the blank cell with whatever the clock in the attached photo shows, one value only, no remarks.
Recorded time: 4:37
